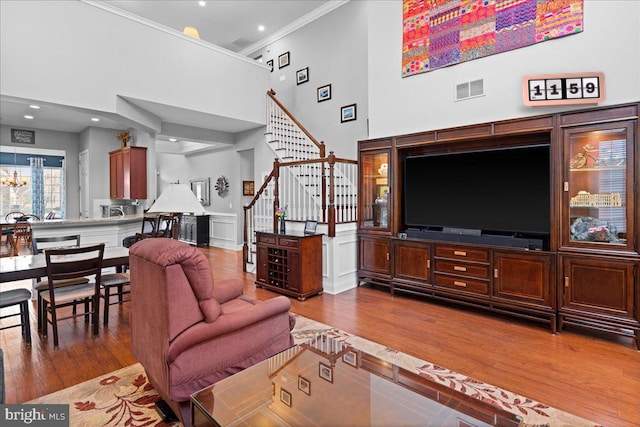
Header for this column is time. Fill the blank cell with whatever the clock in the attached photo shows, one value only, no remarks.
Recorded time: 11:59
